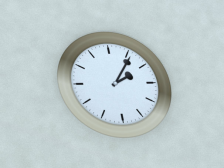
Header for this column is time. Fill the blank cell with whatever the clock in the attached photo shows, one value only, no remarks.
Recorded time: 2:06
